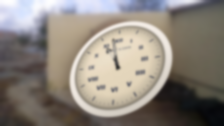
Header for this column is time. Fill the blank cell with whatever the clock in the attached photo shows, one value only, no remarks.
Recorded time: 10:58
